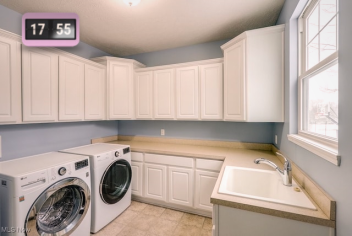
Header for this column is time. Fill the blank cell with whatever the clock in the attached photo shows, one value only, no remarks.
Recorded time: 17:55
